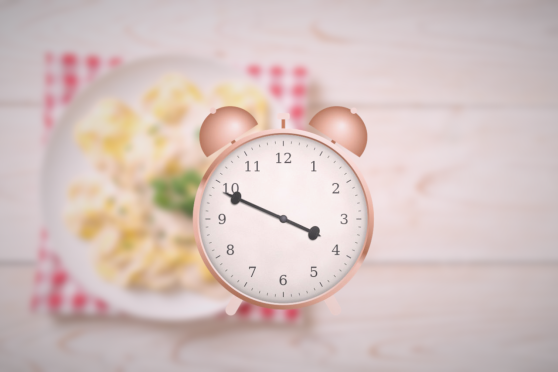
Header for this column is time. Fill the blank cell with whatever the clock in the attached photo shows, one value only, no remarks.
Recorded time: 3:49
